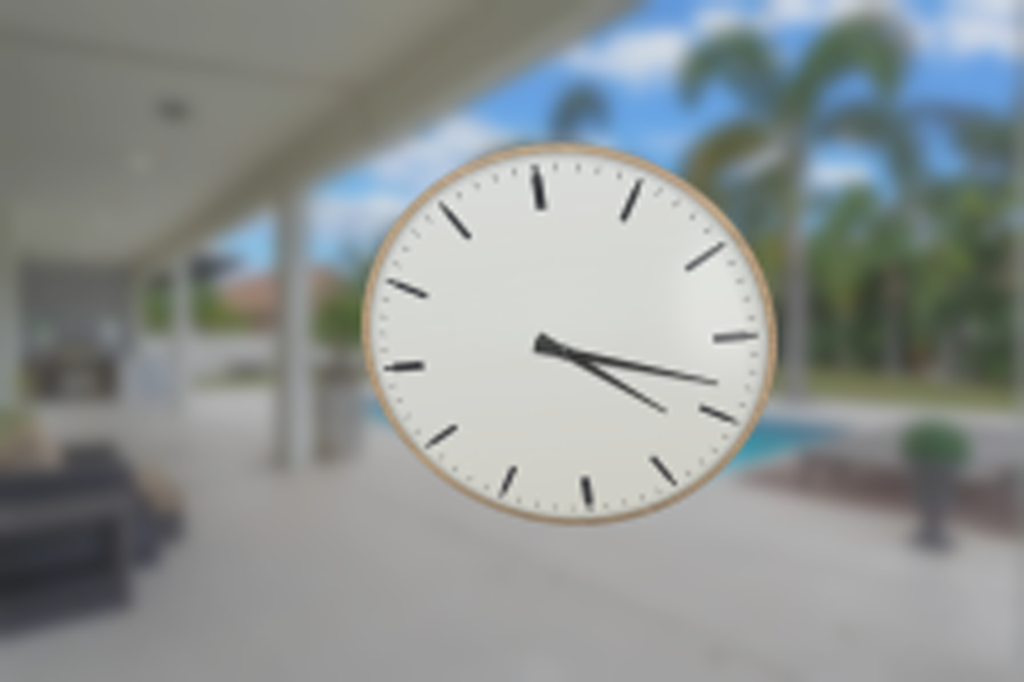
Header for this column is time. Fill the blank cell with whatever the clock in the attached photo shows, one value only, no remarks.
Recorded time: 4:18
